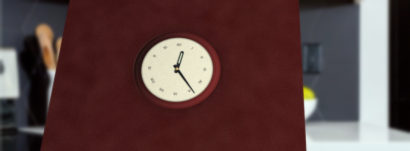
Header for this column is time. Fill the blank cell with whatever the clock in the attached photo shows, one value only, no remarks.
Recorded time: 12:24
